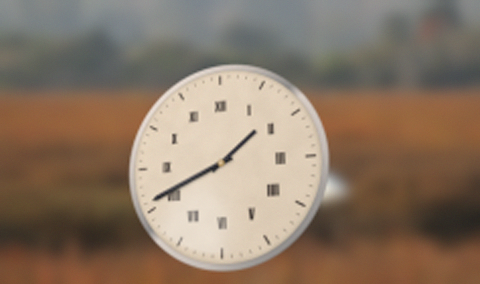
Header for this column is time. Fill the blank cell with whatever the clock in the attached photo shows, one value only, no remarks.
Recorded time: 1:41
